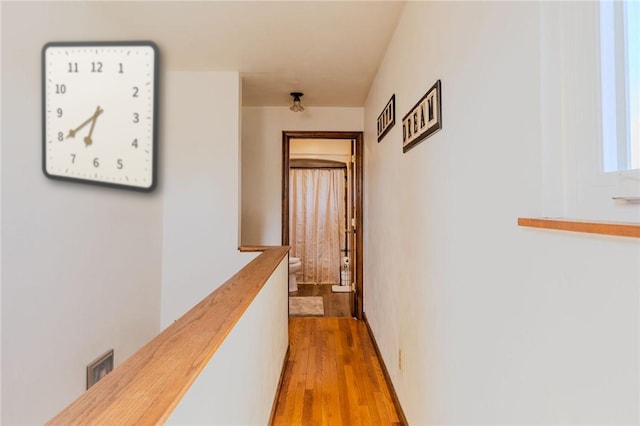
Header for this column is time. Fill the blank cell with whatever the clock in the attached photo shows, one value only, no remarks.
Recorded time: 6:39
